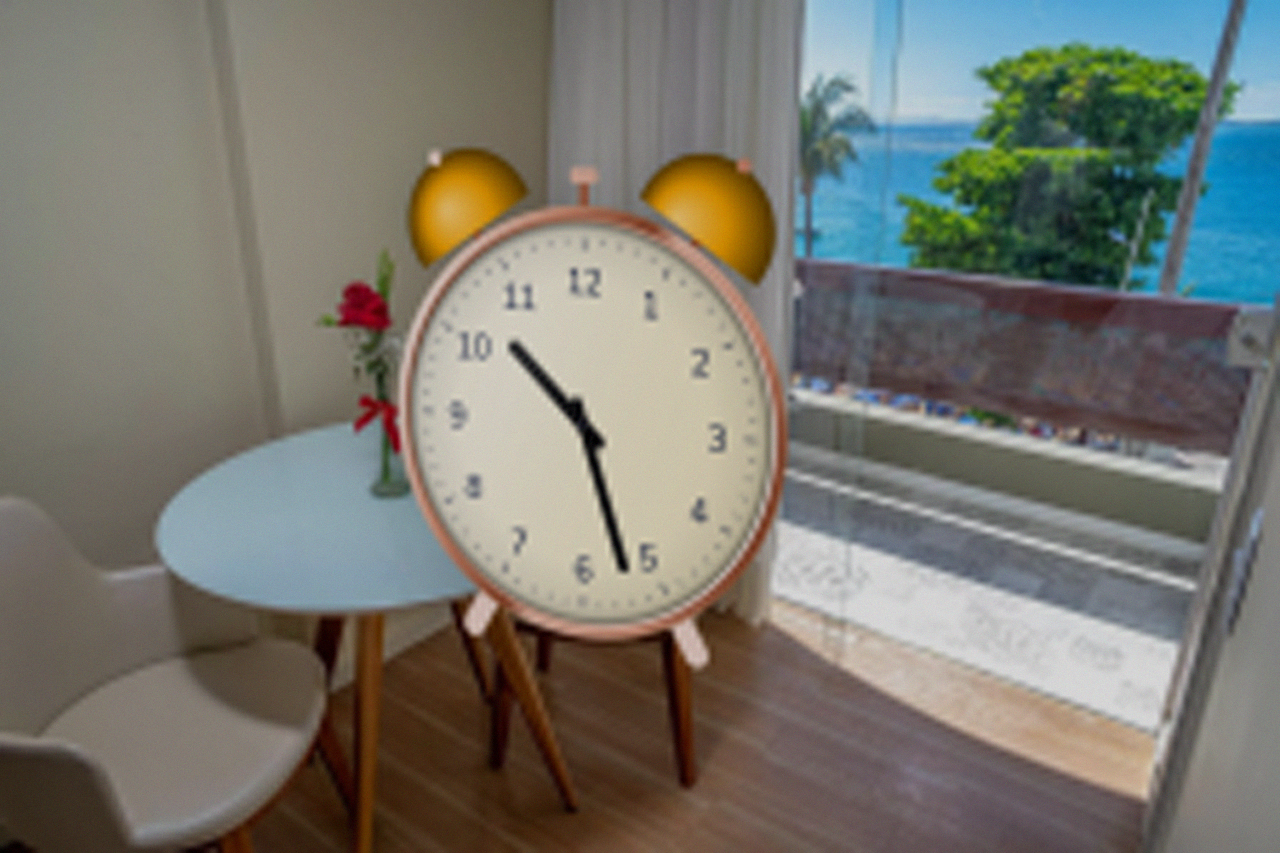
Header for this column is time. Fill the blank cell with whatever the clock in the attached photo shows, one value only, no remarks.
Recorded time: 10:27
